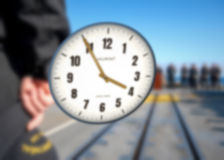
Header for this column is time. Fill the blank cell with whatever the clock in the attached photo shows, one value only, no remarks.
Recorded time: 3:55
